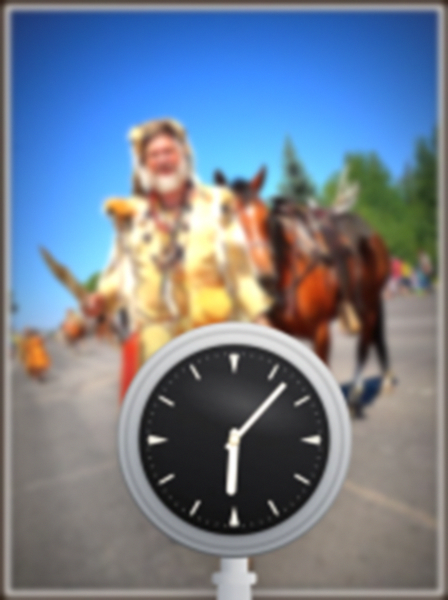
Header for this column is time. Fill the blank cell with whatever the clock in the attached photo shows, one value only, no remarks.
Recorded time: 6:07
